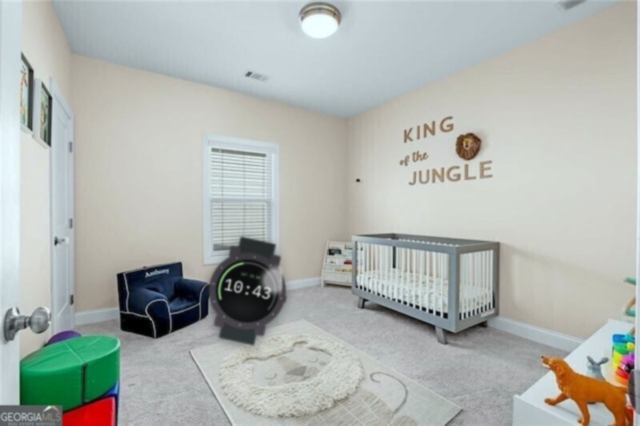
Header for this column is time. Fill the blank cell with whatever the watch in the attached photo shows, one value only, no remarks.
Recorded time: 10:43
